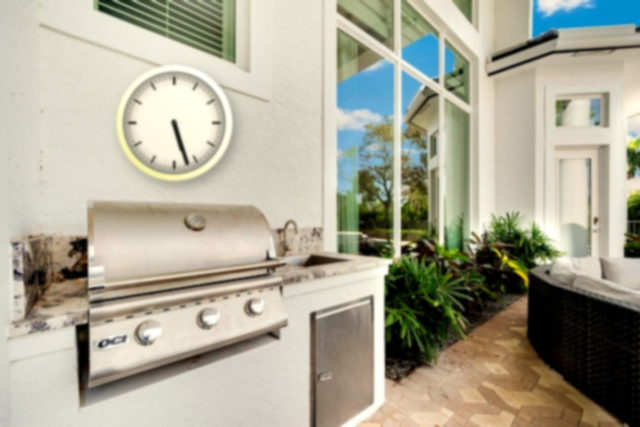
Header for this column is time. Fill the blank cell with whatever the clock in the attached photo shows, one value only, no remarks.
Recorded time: 5:27
